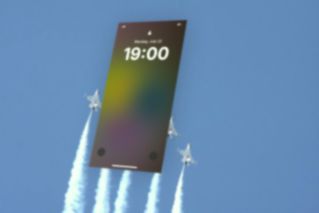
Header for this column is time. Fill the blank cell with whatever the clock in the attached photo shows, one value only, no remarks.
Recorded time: 19:00
